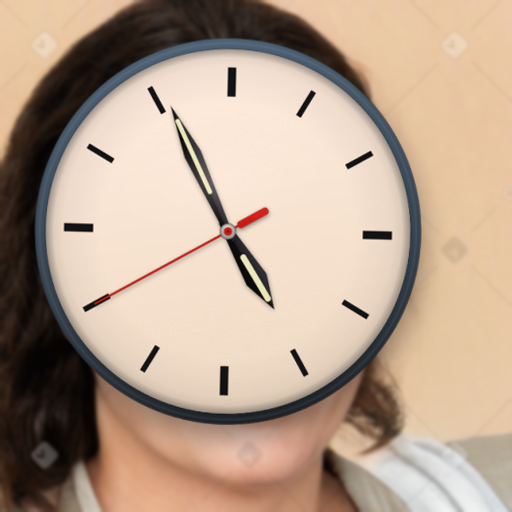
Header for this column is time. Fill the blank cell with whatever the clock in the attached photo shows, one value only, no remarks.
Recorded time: 4:55:40
